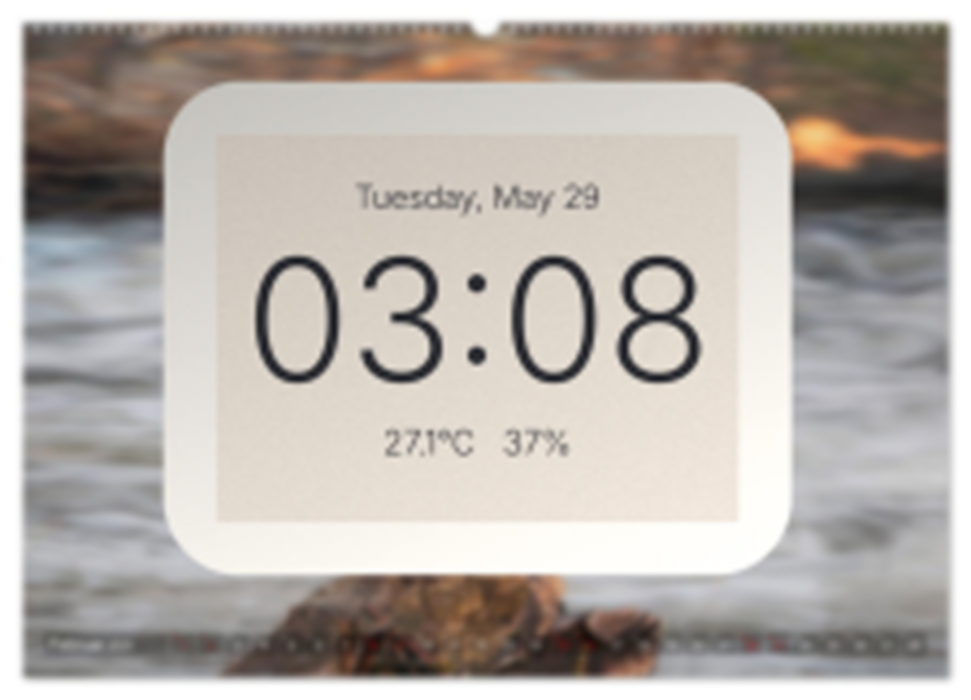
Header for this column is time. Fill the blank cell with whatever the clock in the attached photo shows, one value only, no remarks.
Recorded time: 3:08
